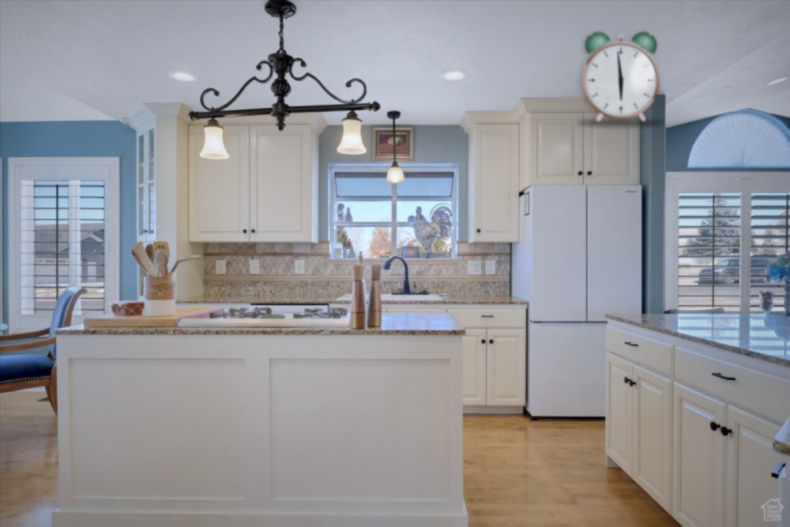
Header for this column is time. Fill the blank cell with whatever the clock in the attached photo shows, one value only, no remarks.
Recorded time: 5:59
